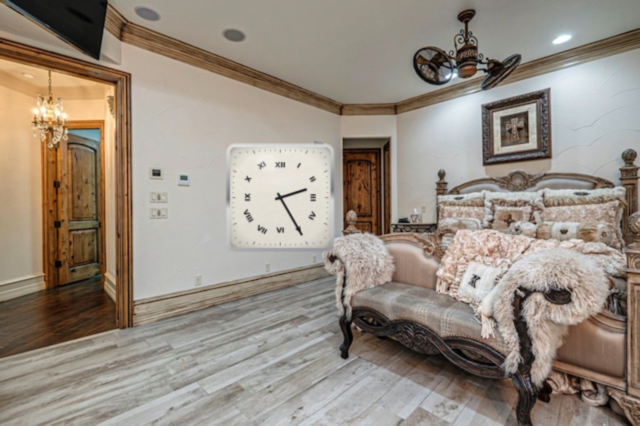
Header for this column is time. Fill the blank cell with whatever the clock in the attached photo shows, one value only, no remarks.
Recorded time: 2:25
